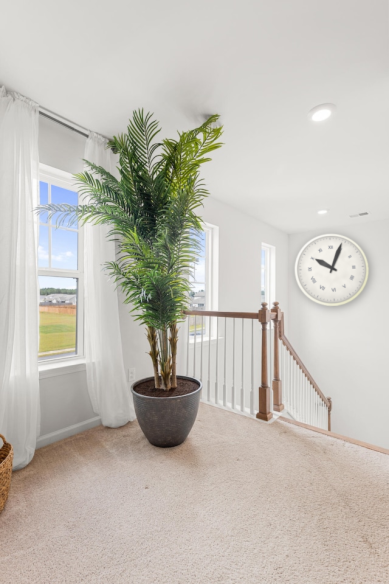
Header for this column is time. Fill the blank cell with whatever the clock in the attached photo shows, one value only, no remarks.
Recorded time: 10:04
